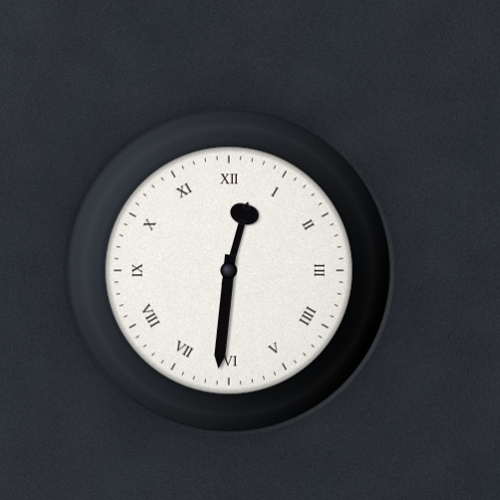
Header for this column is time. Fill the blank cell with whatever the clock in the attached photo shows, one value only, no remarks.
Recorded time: 12:31
